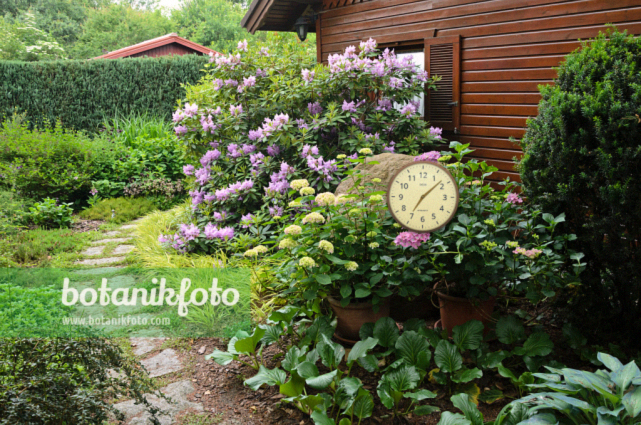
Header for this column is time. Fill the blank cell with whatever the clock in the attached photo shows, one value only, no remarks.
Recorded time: 7:08
